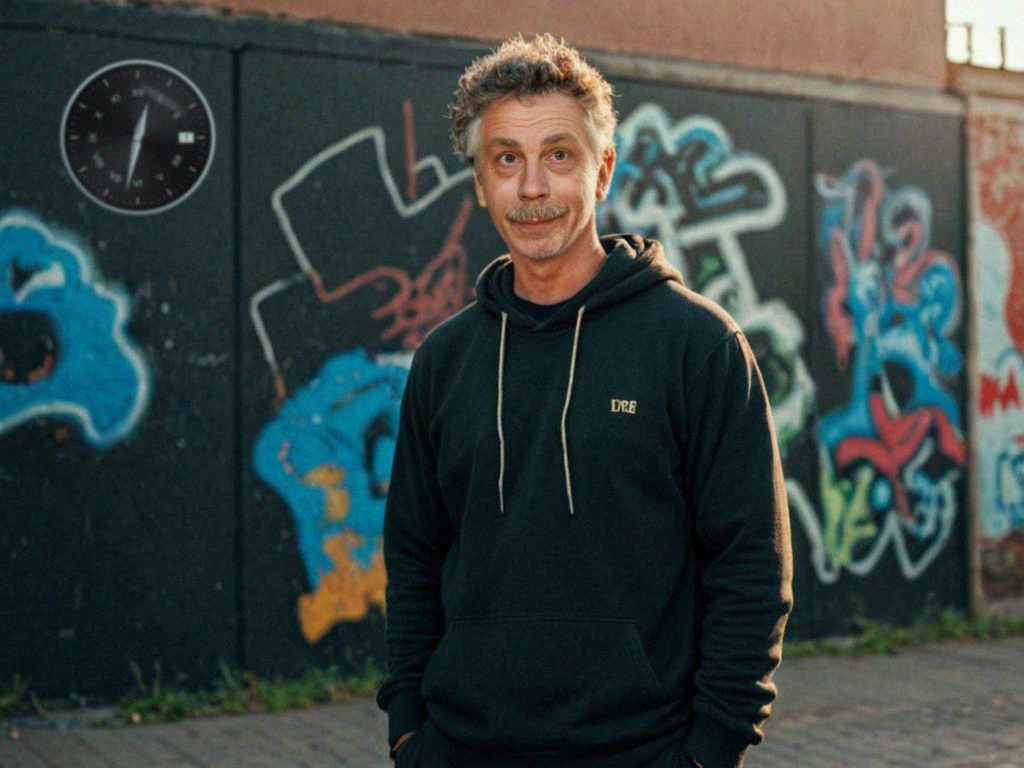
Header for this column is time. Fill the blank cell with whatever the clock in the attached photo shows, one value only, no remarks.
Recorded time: 12:32
